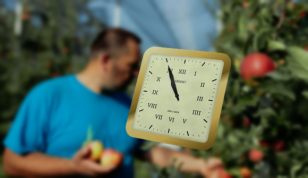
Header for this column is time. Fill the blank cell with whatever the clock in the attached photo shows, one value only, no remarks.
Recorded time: 10:55
